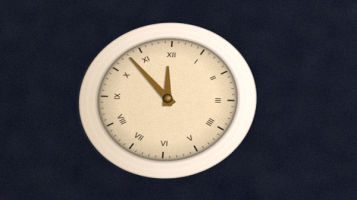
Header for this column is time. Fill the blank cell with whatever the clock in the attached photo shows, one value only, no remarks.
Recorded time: 11:53
